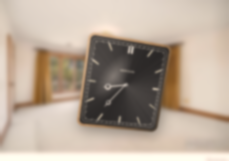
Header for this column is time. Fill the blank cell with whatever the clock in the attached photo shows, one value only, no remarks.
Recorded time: 8:36
